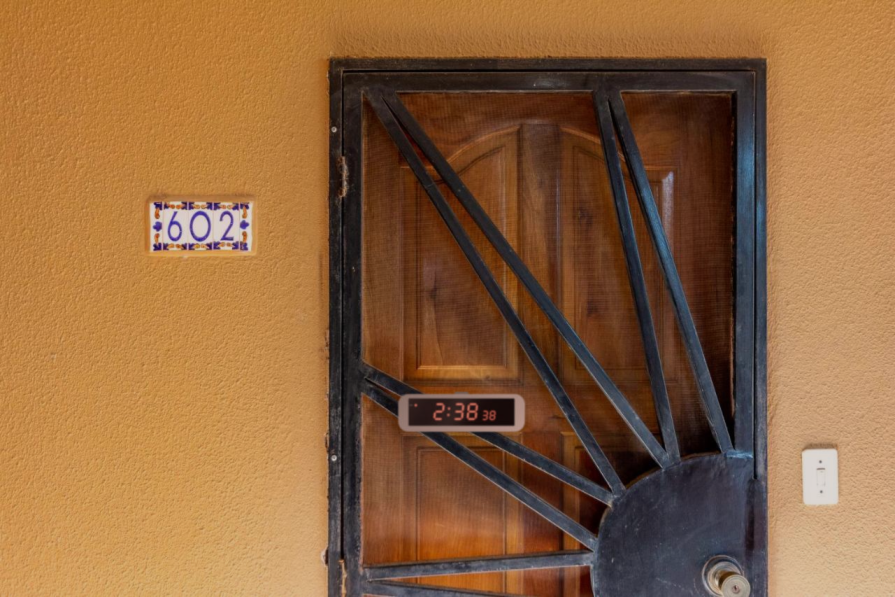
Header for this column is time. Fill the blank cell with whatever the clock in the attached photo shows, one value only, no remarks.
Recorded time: 2:38
